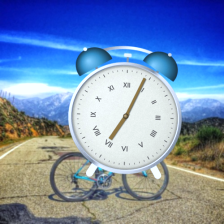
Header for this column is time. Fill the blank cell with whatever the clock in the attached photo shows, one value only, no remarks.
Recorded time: 7:04
